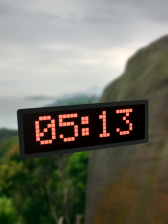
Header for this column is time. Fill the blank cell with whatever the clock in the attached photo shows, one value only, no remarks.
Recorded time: 5:13
